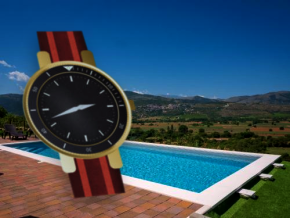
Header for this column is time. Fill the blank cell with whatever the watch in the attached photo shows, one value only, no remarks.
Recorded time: 2:42
